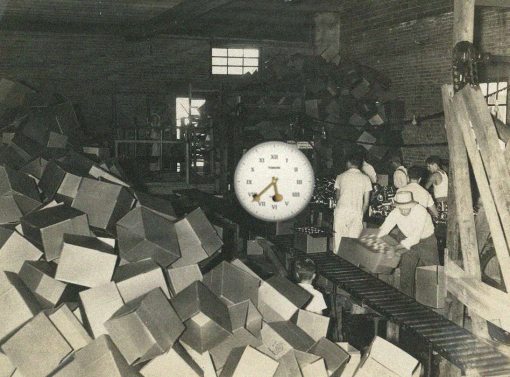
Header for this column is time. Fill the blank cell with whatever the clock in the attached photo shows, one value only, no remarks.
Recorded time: 5:38
